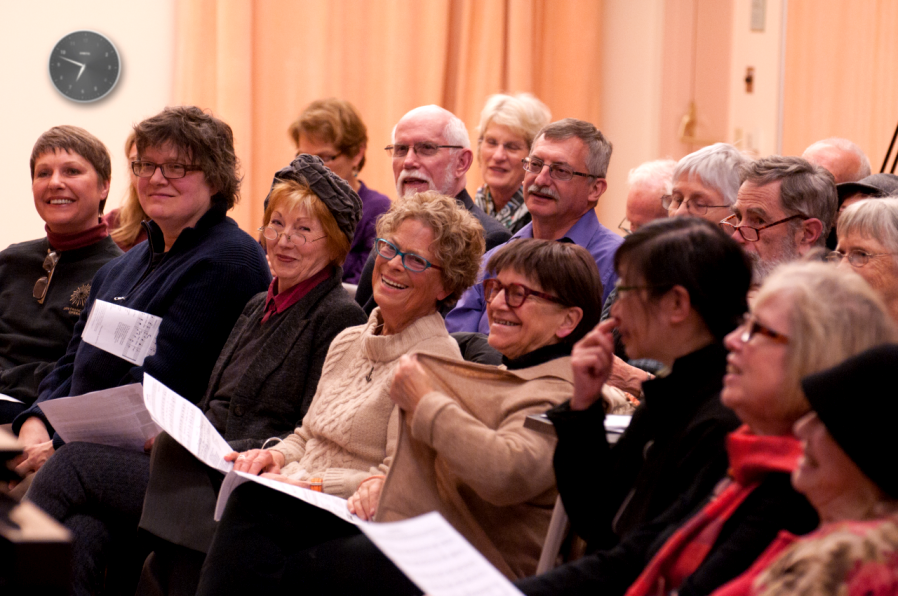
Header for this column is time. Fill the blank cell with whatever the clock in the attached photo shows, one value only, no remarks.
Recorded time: 6:48
